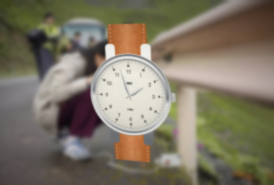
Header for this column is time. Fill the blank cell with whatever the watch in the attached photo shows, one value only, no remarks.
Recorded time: 1:57
